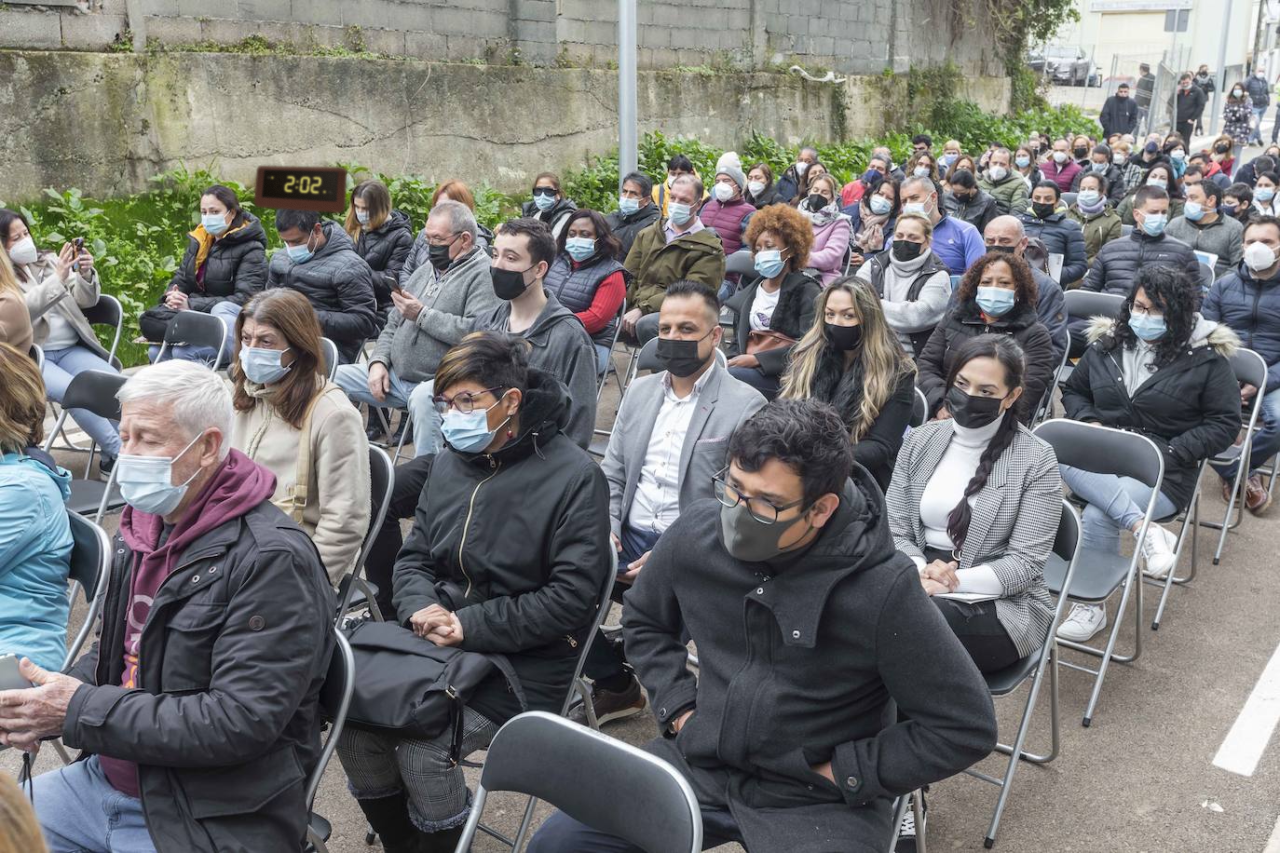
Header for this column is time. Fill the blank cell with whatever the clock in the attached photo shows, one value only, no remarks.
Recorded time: 2:02
